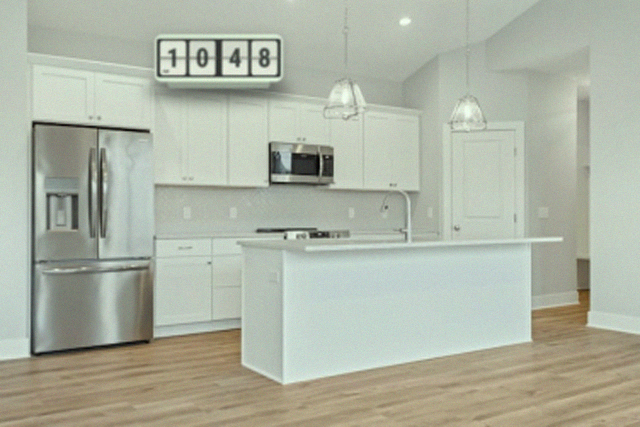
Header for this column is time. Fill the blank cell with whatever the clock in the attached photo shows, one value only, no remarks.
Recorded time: 10:48
